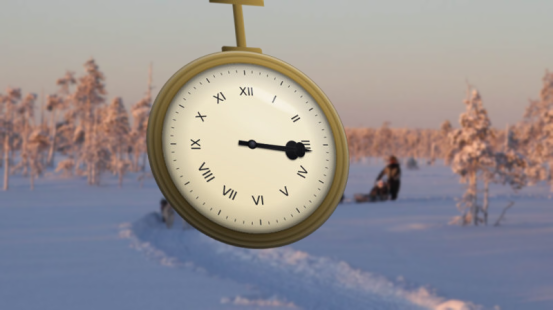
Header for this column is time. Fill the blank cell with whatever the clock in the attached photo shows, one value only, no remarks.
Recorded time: 3:16
